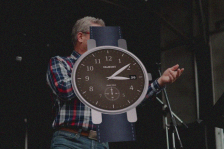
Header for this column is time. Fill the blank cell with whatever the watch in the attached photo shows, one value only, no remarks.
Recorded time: 3:09
